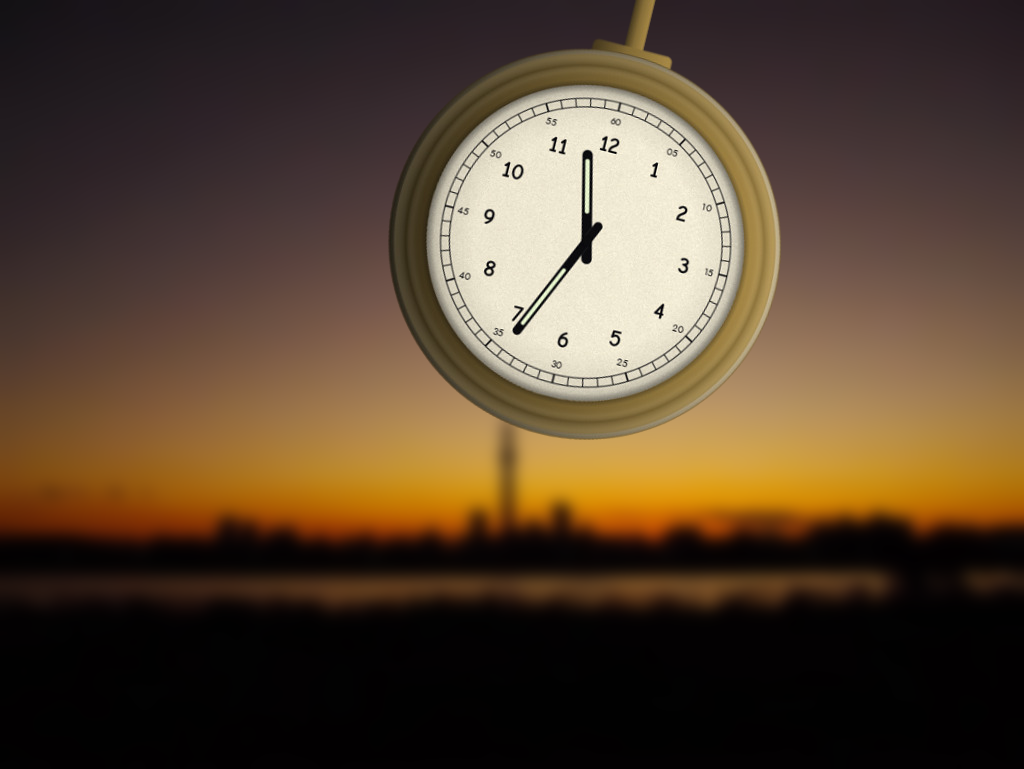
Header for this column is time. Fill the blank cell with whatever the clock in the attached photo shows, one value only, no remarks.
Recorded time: 11:34
